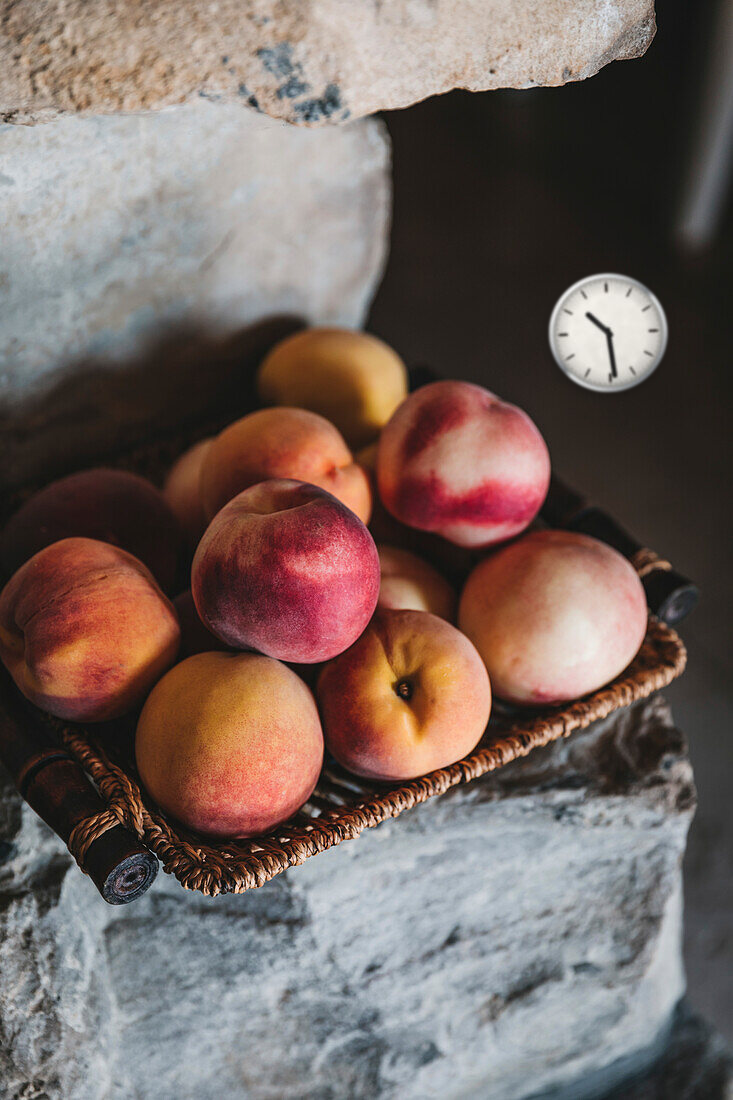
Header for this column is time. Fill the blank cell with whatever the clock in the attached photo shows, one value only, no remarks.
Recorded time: 10:29
